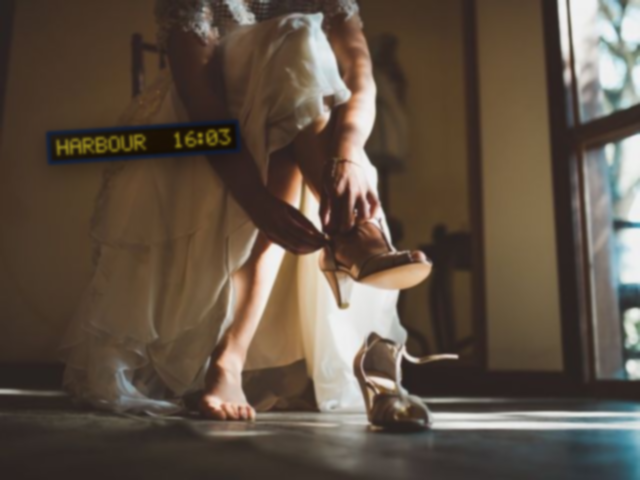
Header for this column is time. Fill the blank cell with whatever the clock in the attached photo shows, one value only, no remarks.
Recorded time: 16:03
